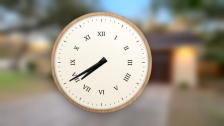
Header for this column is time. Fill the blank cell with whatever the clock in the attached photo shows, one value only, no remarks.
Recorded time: 7:40
